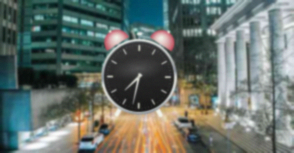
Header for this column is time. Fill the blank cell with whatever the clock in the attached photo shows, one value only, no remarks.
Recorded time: 7:32
